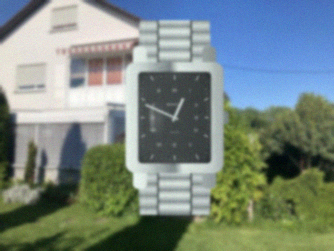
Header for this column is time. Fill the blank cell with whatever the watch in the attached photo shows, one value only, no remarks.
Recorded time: 12:49
